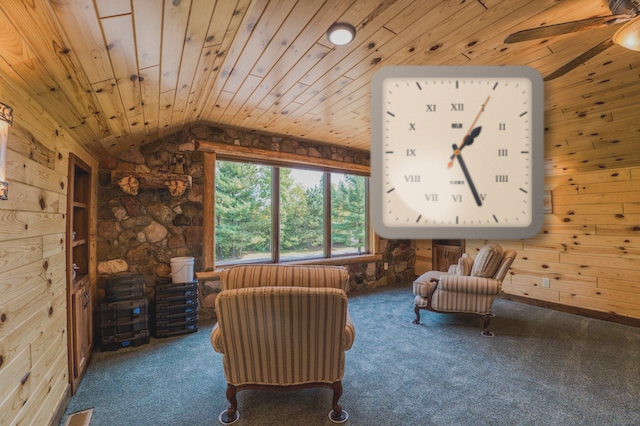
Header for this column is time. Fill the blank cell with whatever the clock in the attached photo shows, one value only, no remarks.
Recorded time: 1:26:05
